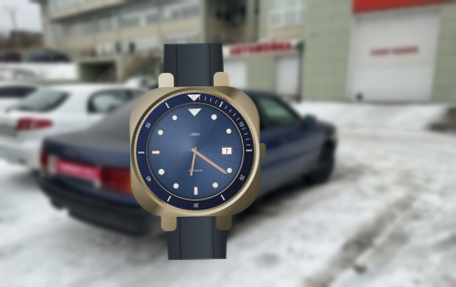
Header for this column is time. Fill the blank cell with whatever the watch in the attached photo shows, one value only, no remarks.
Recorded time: 6:21
